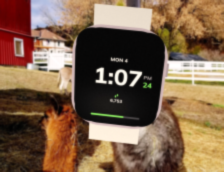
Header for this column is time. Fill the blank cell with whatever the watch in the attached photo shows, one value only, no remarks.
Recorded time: 1:07
